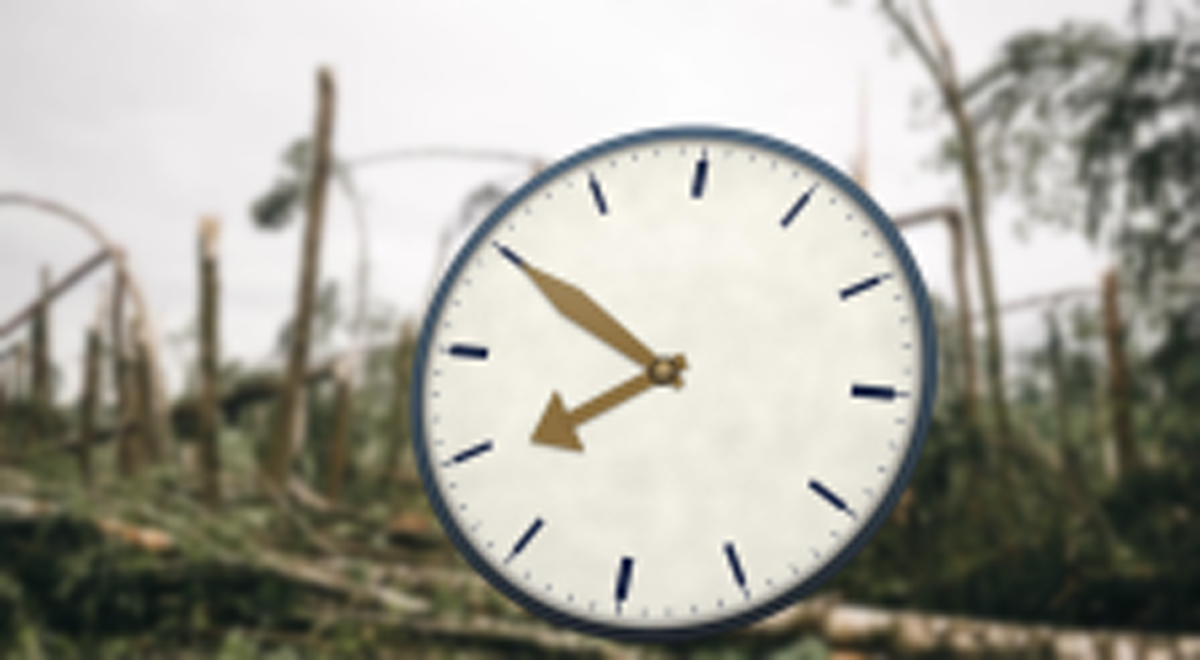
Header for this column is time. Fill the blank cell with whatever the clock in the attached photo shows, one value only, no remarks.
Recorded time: 7:50
